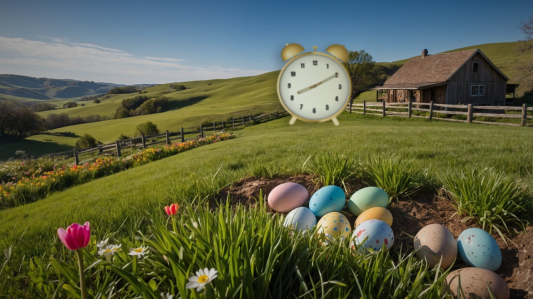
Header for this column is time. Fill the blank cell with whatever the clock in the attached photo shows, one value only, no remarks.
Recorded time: 8:10
